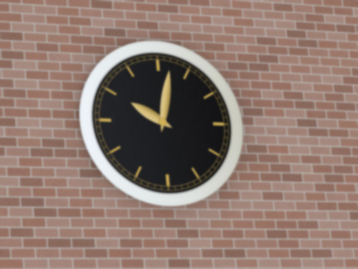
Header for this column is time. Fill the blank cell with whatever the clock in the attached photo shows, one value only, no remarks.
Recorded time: 10:02
